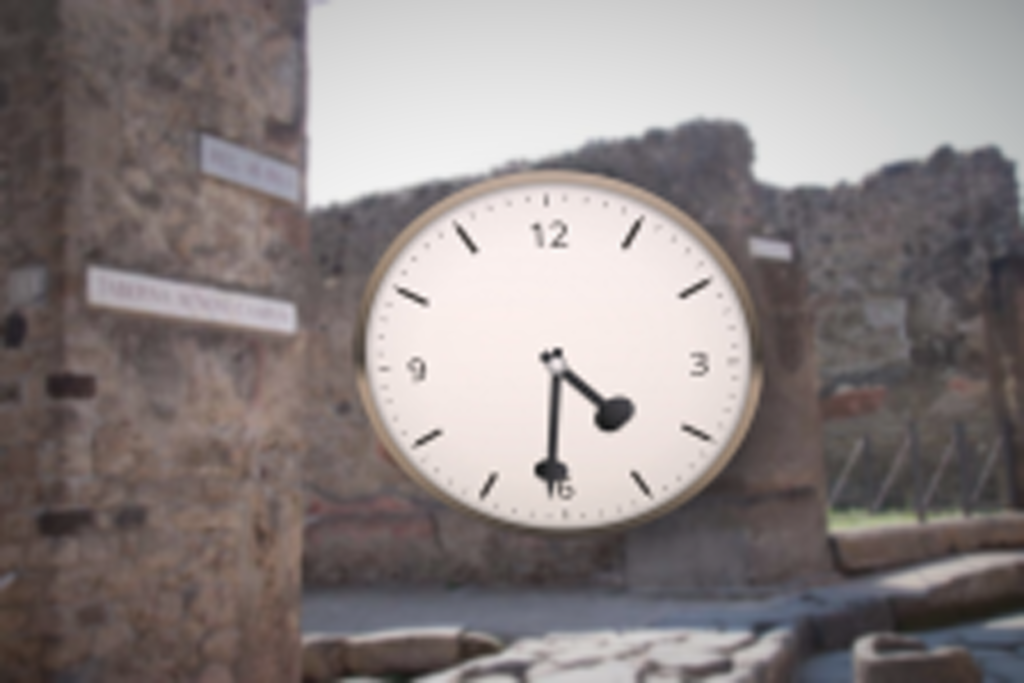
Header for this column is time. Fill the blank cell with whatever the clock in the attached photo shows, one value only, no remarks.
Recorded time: 4:31
